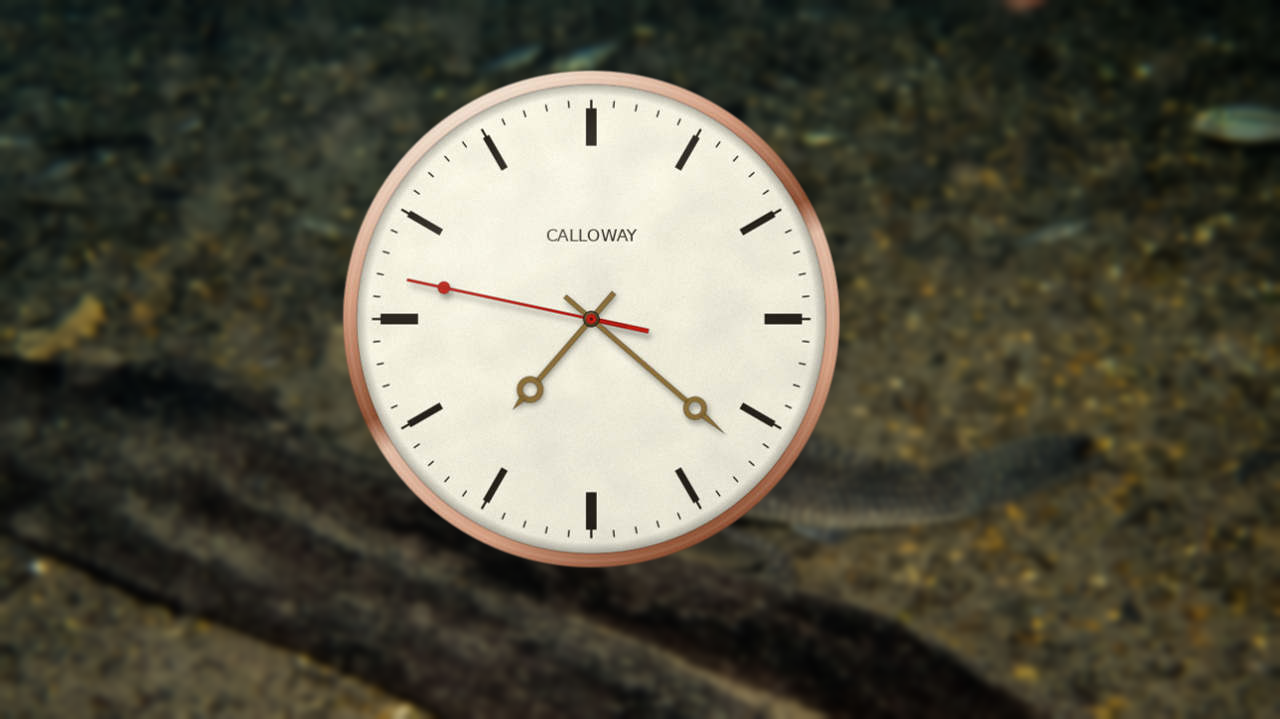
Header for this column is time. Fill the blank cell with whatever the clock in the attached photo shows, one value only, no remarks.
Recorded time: 7:21:47
